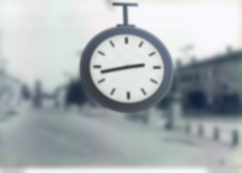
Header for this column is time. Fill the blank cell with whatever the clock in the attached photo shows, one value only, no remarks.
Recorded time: 2:43
